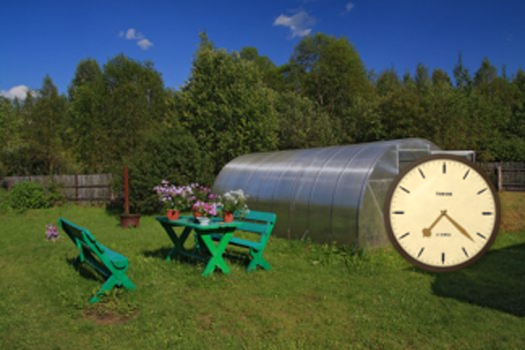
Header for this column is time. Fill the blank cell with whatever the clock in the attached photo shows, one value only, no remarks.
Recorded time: 7:22
